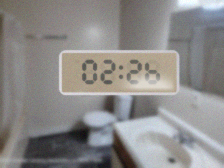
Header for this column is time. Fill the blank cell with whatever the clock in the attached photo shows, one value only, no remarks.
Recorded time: 2:26
